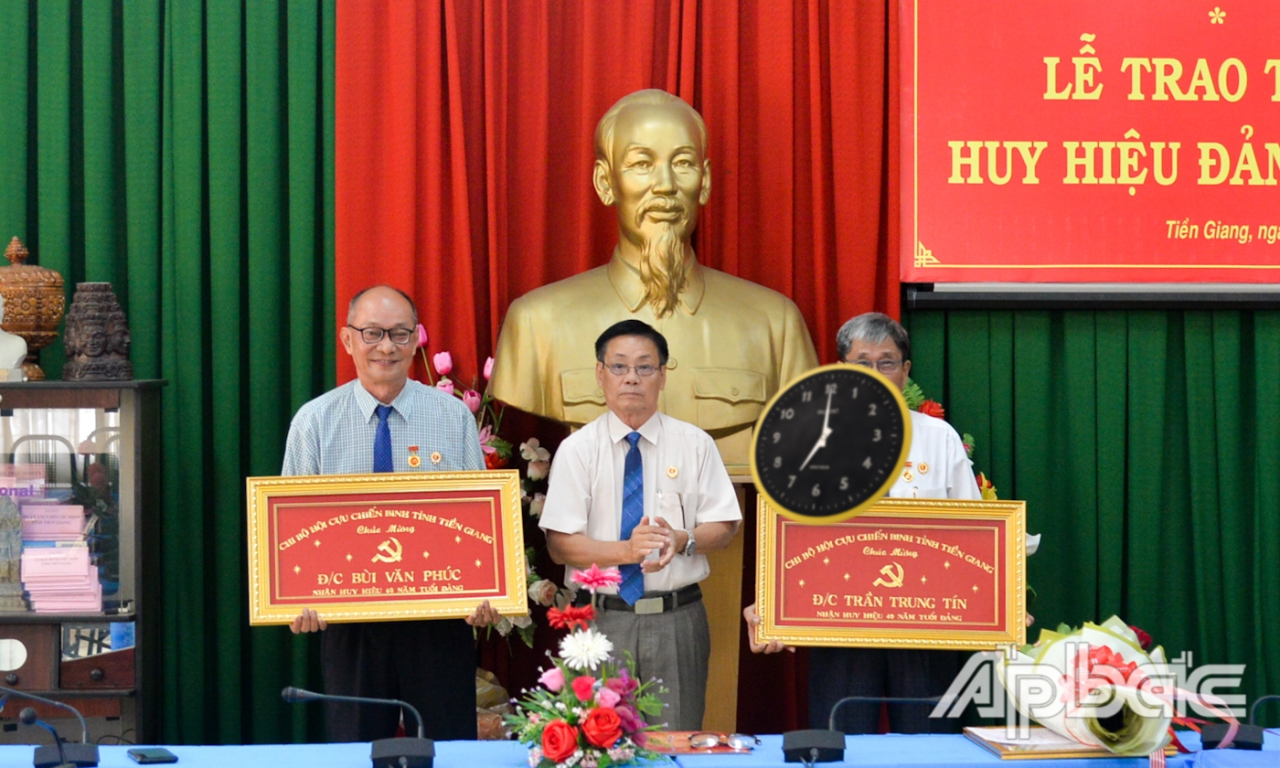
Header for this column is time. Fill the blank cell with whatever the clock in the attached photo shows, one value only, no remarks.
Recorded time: 7:00
